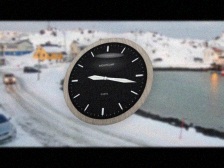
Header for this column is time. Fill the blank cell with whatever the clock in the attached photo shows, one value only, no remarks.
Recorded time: 9:17
